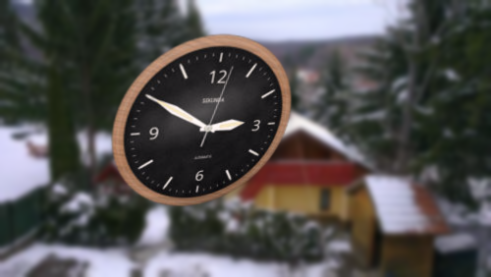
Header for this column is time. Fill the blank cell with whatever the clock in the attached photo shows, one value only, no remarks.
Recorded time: 2:50:02
